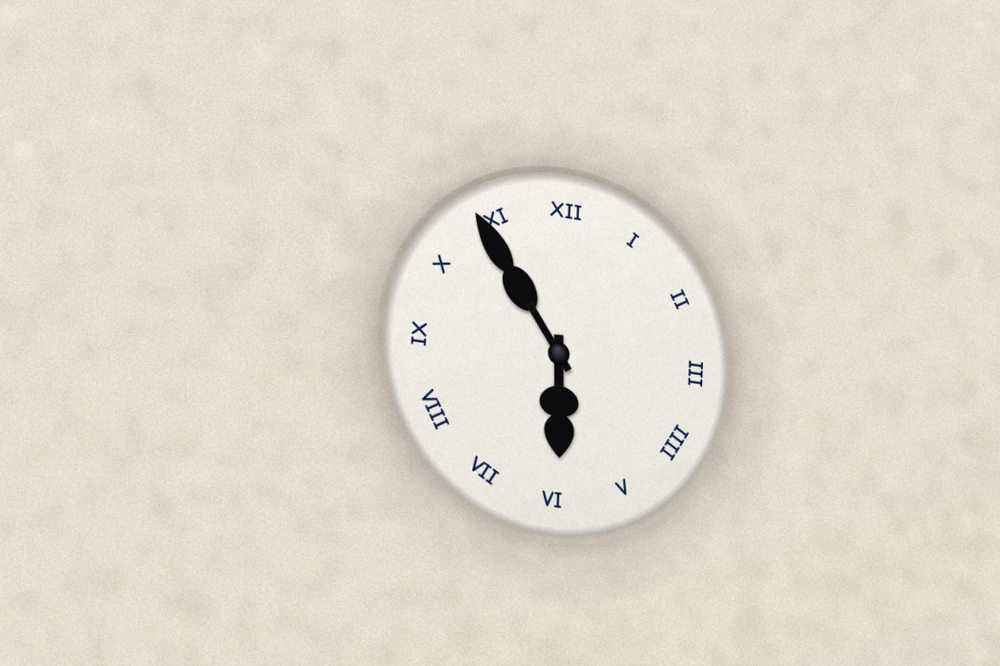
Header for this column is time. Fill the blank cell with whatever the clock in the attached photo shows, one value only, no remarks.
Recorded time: 5:54
